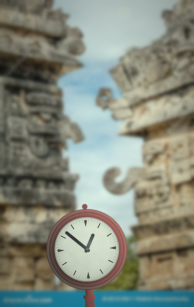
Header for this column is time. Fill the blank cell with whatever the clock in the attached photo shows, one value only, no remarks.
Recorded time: 12:52
